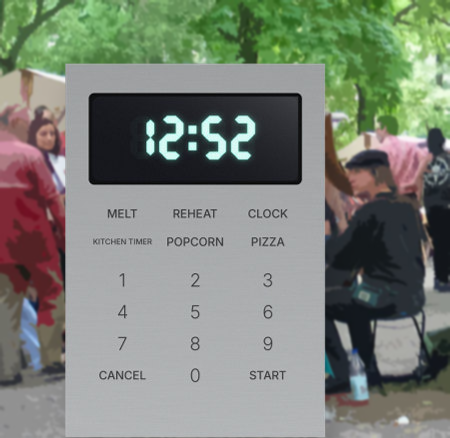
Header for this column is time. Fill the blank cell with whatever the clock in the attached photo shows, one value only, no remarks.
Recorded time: 12:52
